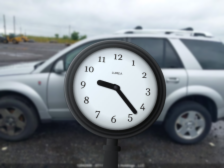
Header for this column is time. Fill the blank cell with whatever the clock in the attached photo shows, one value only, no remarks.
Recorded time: 9:23
